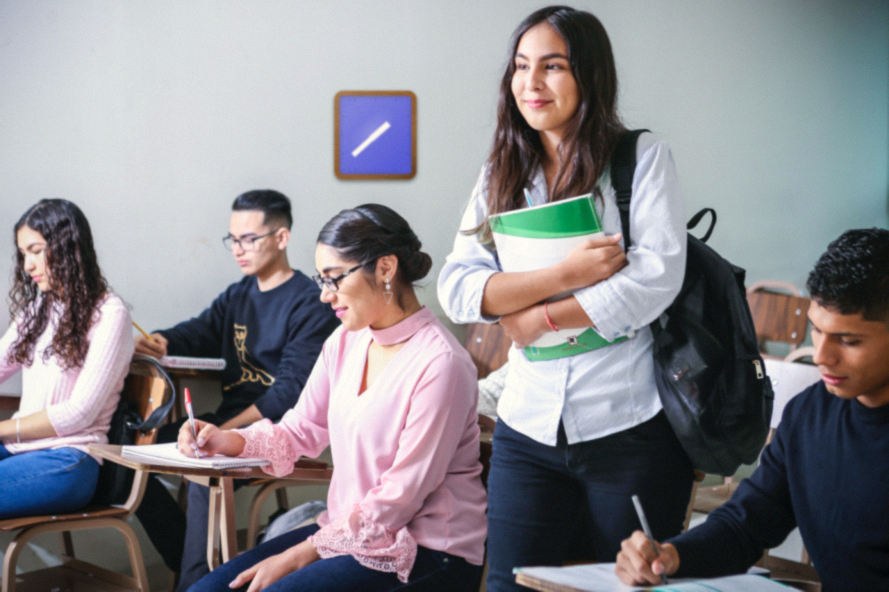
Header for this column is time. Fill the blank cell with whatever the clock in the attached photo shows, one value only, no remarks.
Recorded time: 1:38
